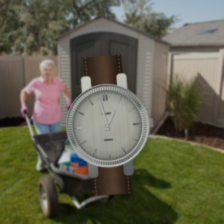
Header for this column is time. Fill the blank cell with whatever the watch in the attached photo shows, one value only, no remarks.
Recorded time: 12:58
